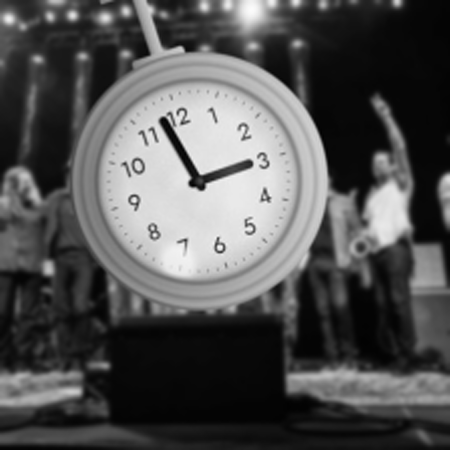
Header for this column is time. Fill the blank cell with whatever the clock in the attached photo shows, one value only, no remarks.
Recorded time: 2:58
